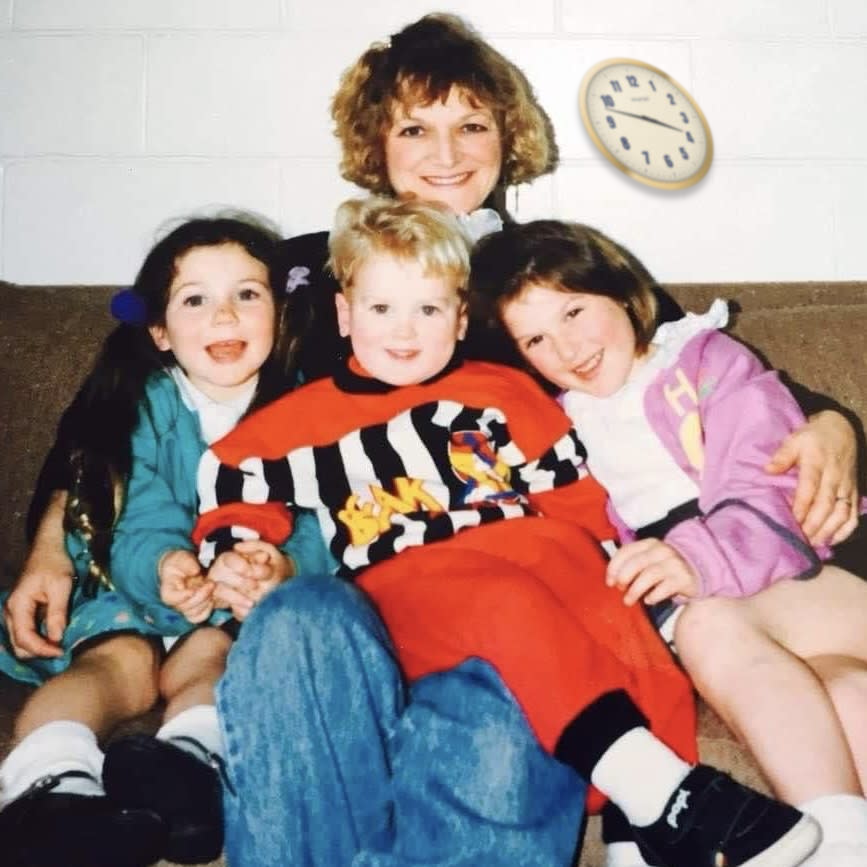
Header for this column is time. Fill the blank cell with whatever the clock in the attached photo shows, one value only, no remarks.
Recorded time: 3:48
